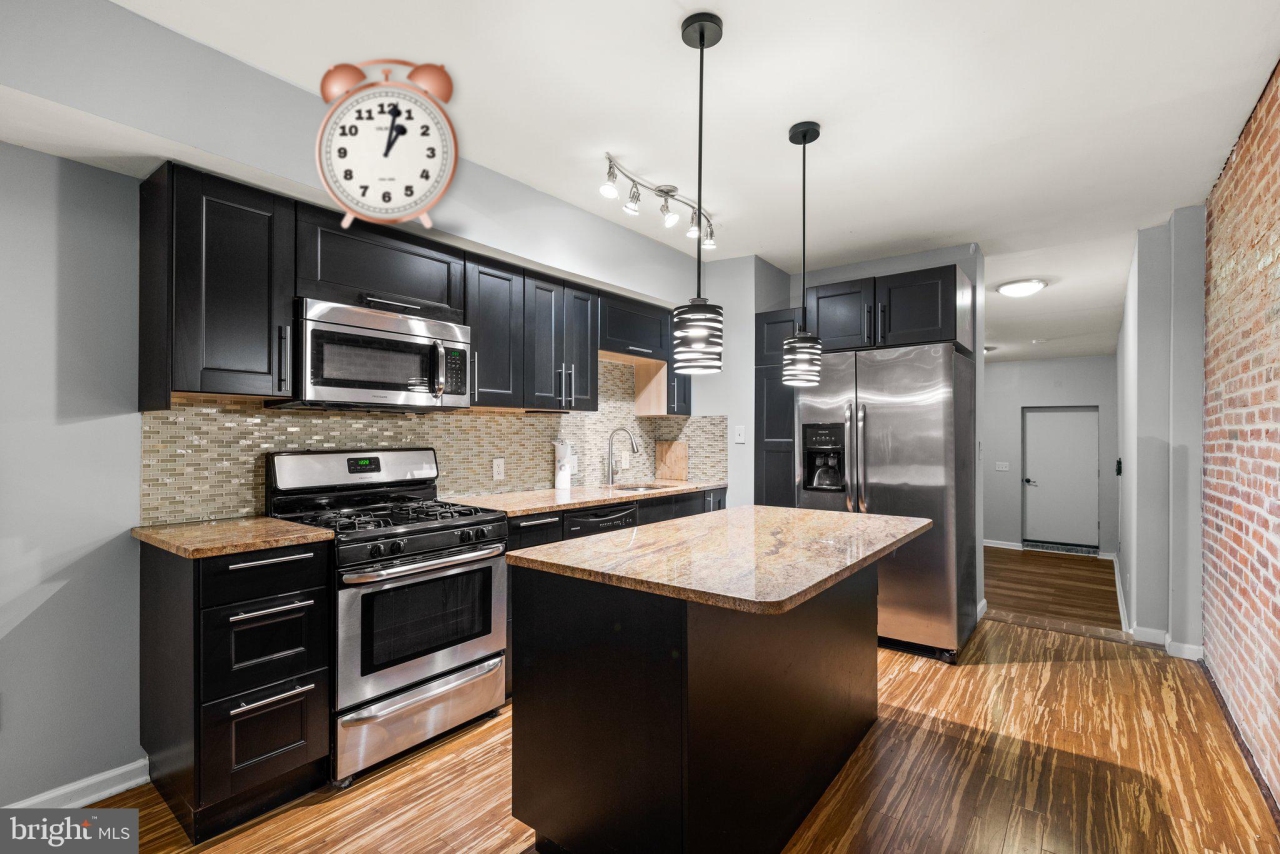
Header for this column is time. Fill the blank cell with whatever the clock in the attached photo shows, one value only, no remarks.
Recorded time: 1:02
